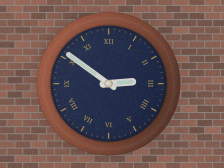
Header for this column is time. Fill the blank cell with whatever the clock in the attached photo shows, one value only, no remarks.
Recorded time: 2:51
